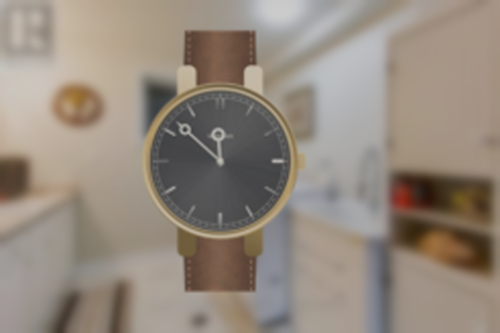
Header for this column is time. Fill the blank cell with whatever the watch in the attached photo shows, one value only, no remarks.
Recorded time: 11:52
